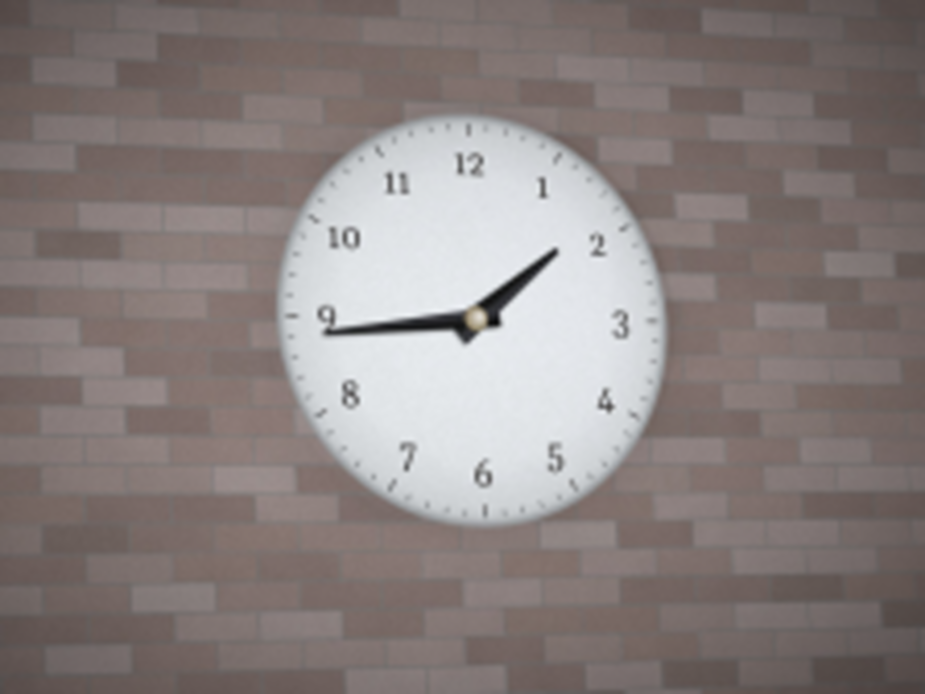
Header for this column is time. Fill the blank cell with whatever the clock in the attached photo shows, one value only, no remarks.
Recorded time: 1:44
